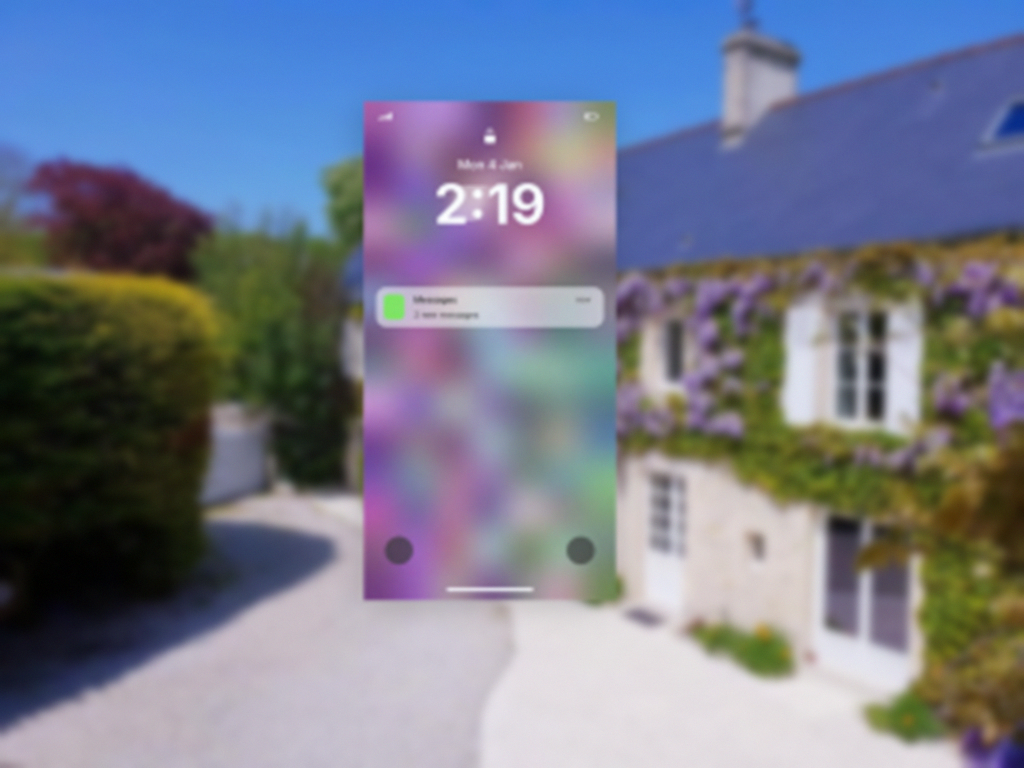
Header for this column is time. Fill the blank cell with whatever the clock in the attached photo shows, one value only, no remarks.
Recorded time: 2:19
